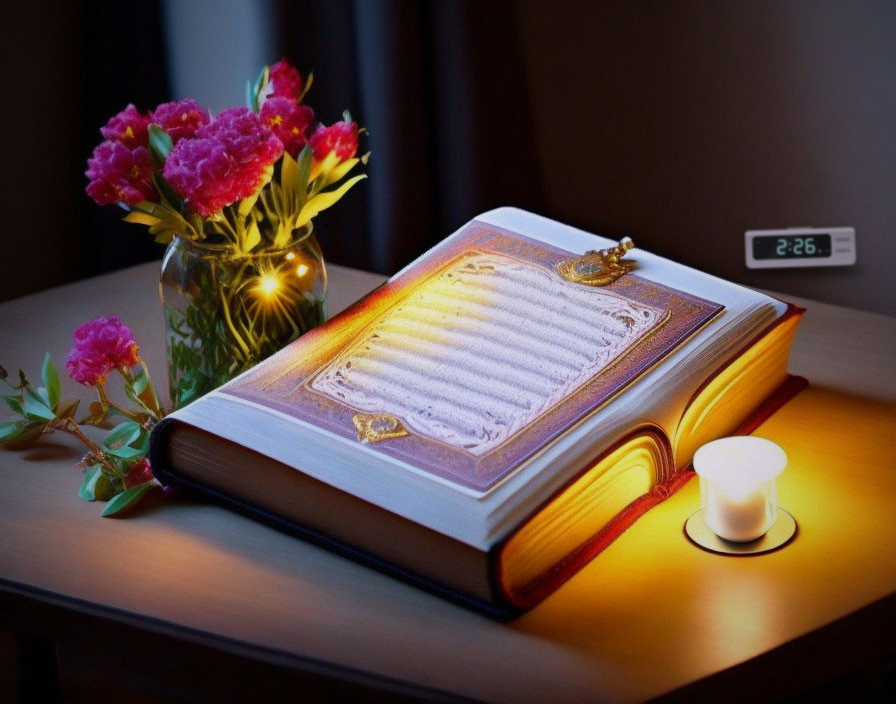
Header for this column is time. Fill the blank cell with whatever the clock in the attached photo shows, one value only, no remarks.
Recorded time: 2:26
